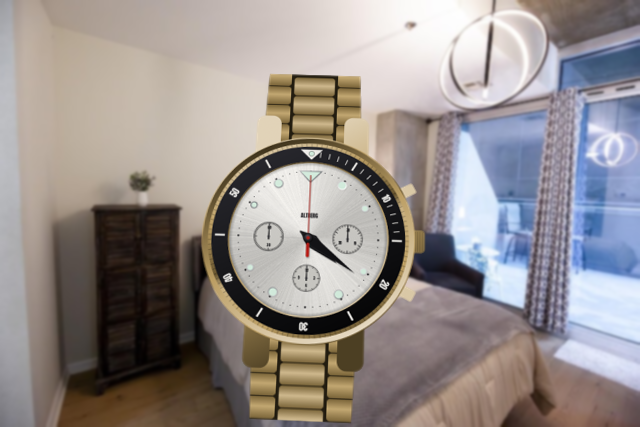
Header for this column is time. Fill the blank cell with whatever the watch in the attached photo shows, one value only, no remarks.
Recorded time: 4:21
